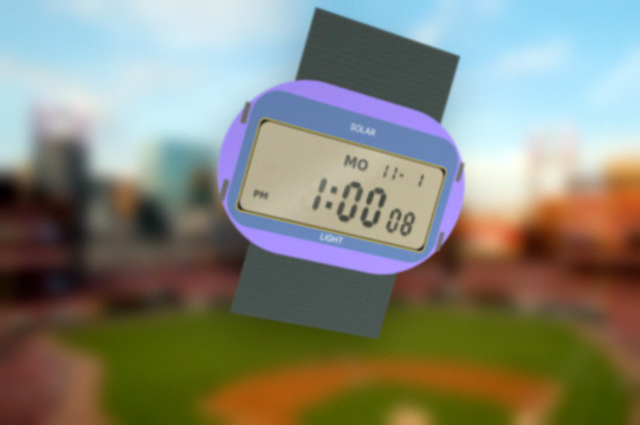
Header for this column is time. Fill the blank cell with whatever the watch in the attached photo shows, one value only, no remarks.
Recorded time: 1:00:08
